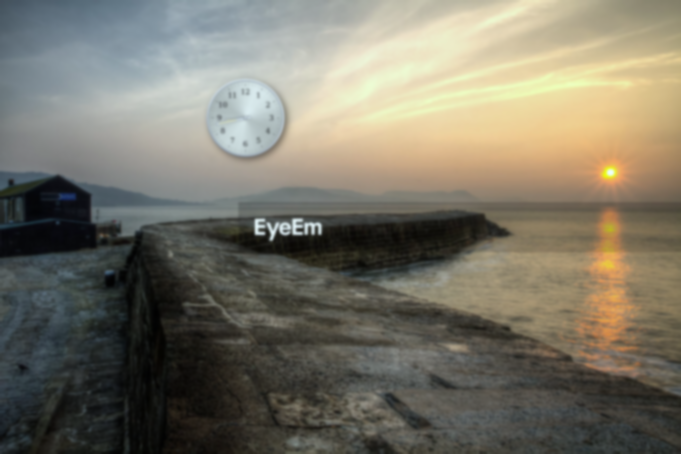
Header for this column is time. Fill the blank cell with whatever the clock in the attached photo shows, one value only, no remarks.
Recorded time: 8:43
